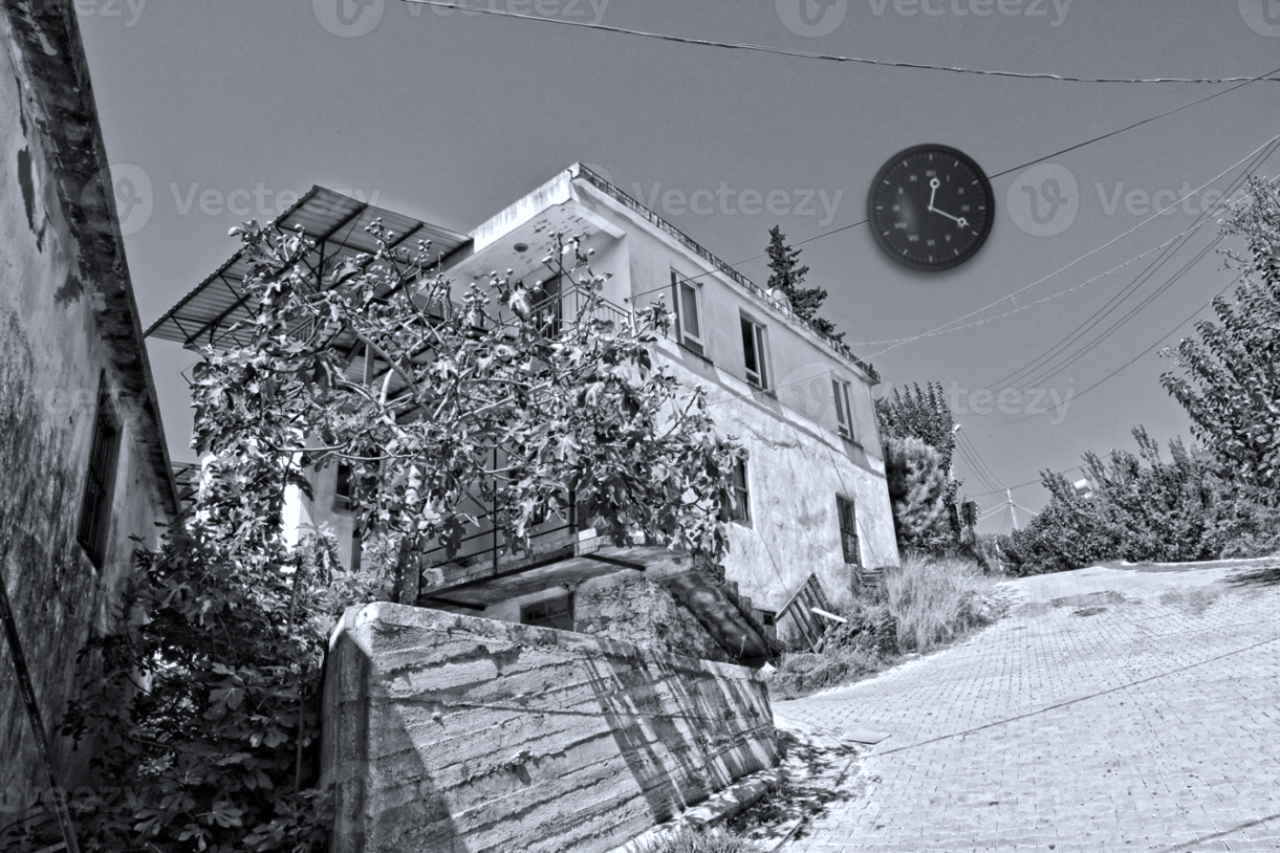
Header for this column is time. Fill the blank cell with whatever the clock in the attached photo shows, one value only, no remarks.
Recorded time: 12:19
